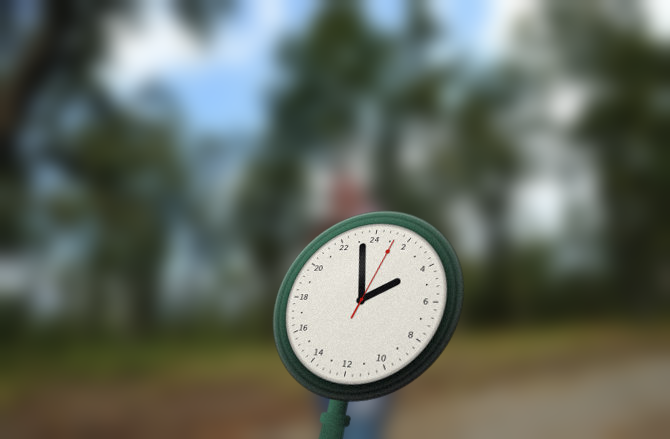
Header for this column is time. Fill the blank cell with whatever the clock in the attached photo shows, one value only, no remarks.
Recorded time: 3:58:03
